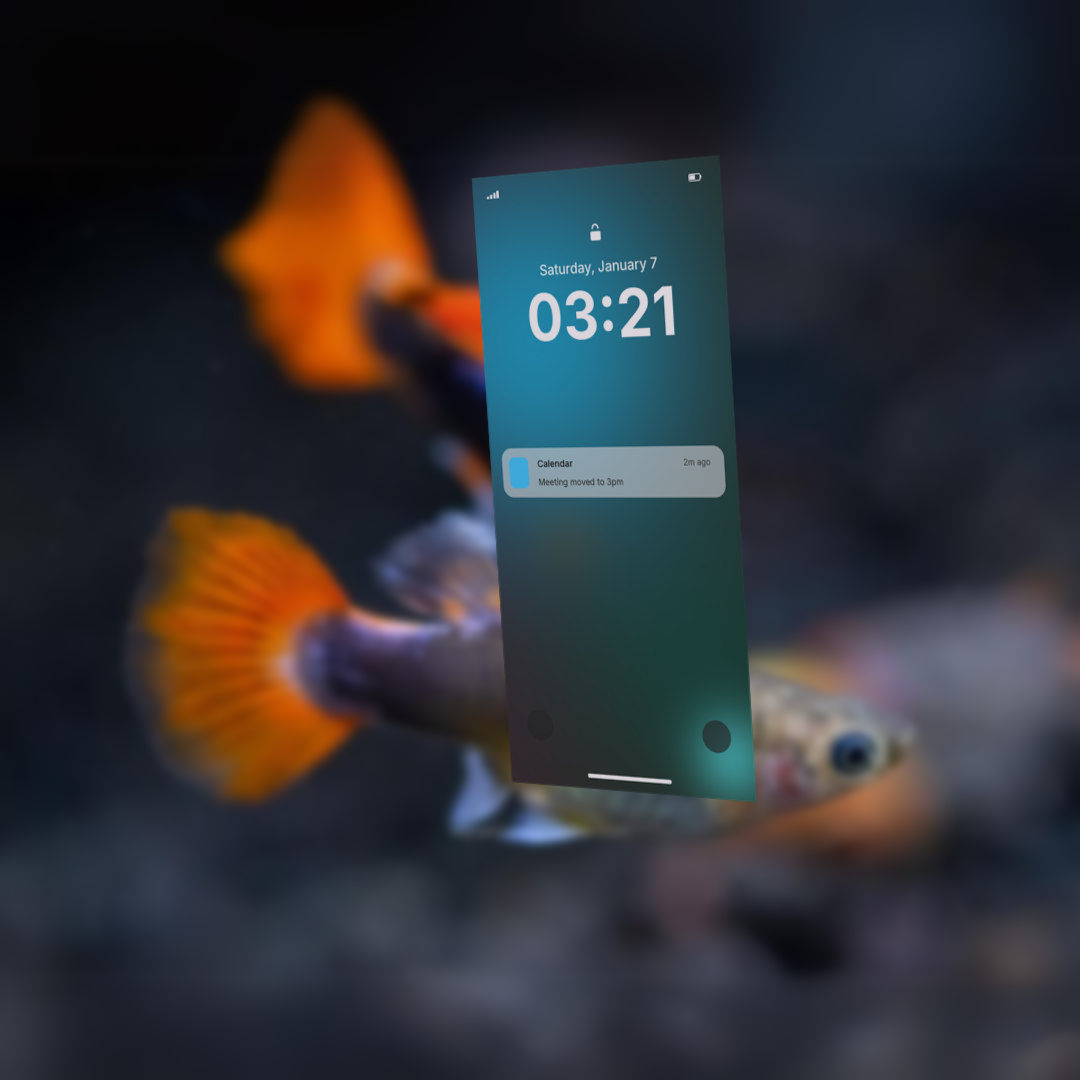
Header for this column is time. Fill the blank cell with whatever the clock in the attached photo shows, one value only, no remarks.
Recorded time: 3:21
